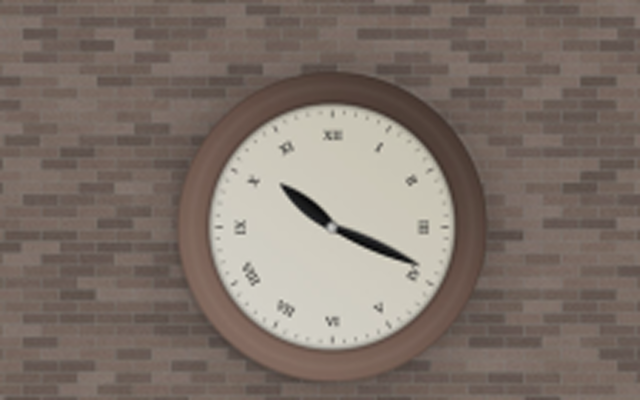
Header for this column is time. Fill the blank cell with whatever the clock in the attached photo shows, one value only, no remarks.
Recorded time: 10:19
